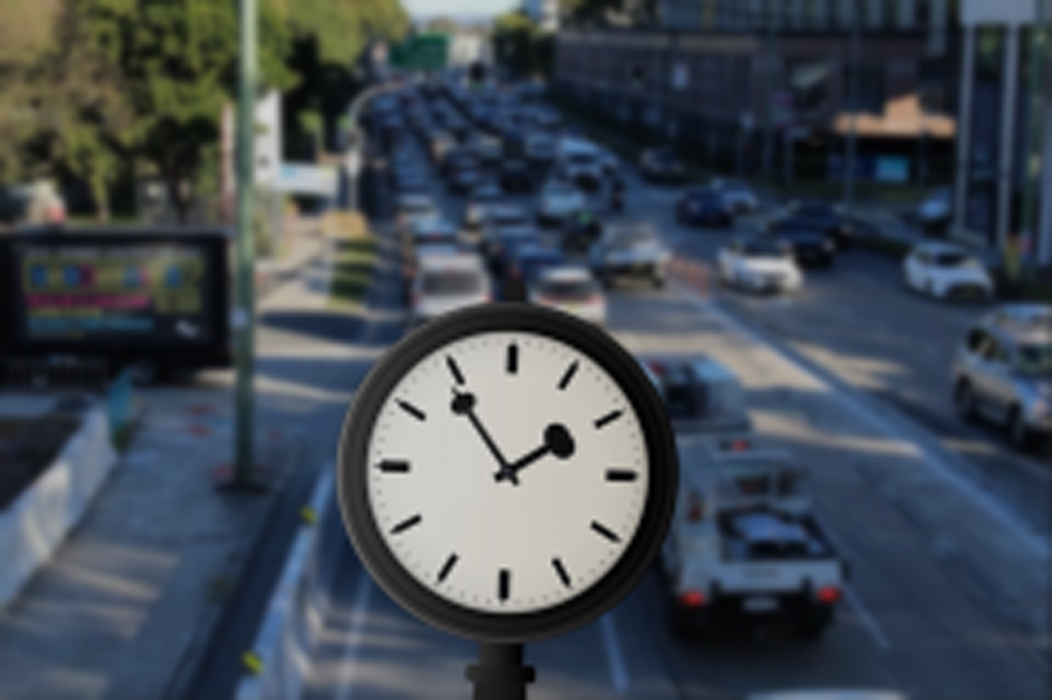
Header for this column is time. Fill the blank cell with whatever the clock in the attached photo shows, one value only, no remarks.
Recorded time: 1:54
